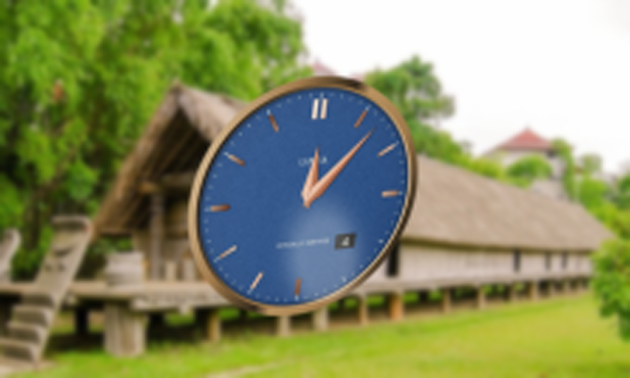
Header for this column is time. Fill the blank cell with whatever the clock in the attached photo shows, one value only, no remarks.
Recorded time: 12:07
